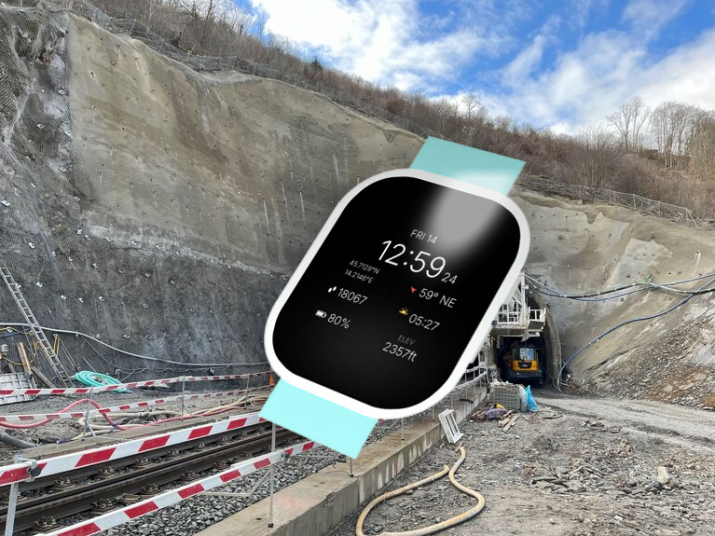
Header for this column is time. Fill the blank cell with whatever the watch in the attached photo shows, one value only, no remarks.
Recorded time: 12:59:24
